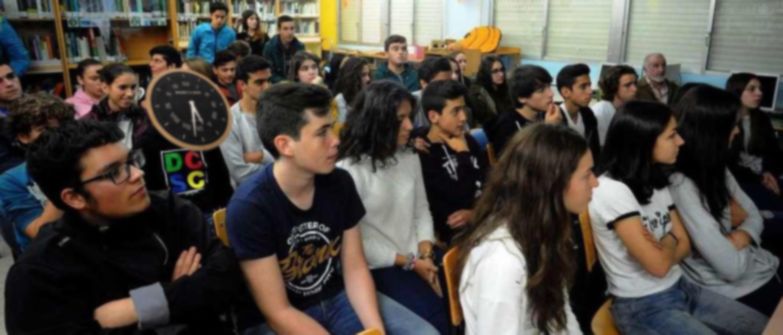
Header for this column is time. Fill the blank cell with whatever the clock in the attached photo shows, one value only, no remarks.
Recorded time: 5:32
